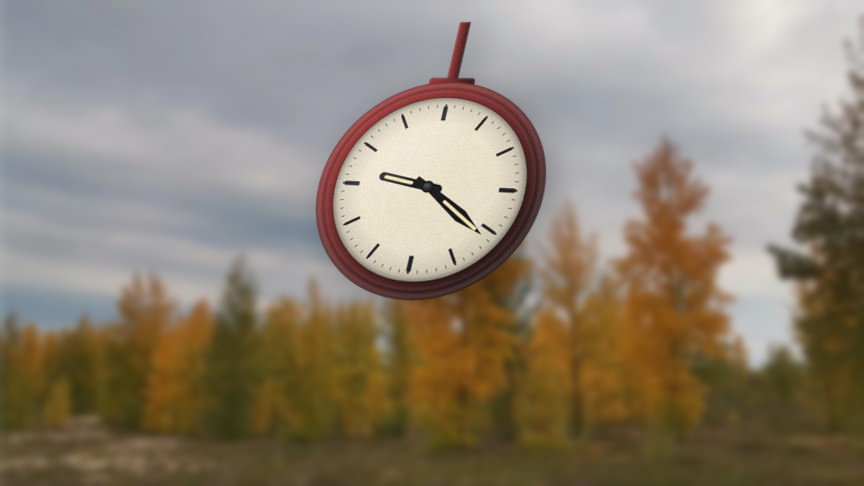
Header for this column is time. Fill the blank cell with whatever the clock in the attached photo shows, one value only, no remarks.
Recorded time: 9:21
